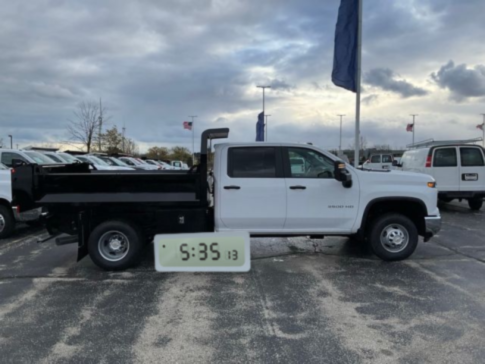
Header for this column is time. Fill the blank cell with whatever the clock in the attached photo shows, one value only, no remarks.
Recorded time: 5:35:13
